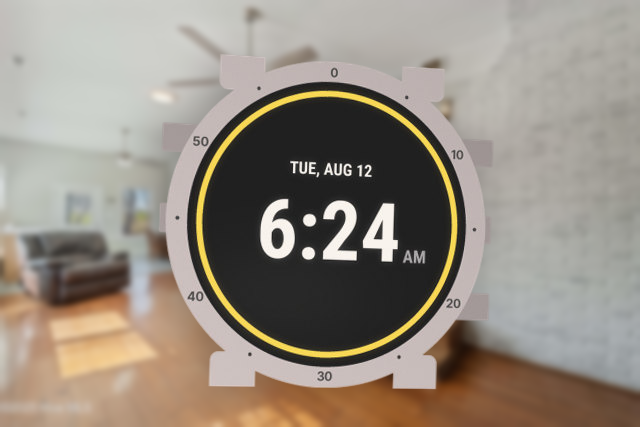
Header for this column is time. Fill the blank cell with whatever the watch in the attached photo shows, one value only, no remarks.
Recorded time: 6:24
